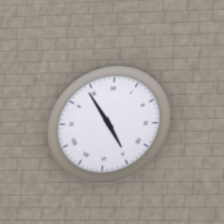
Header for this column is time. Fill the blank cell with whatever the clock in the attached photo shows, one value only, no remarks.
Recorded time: 4:54
